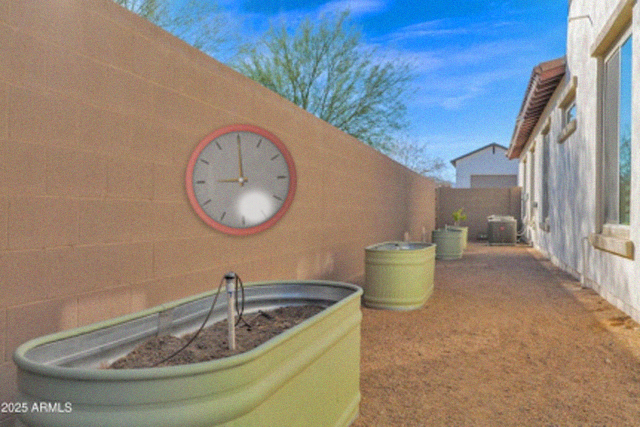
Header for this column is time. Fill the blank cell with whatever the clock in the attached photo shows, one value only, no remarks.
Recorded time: 9:00
